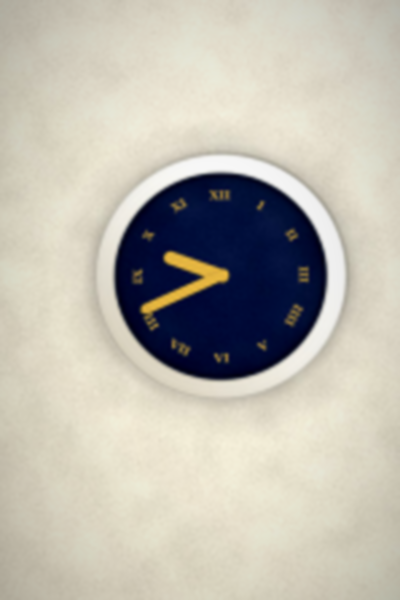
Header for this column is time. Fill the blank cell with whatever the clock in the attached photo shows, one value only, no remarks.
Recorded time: 9:41
